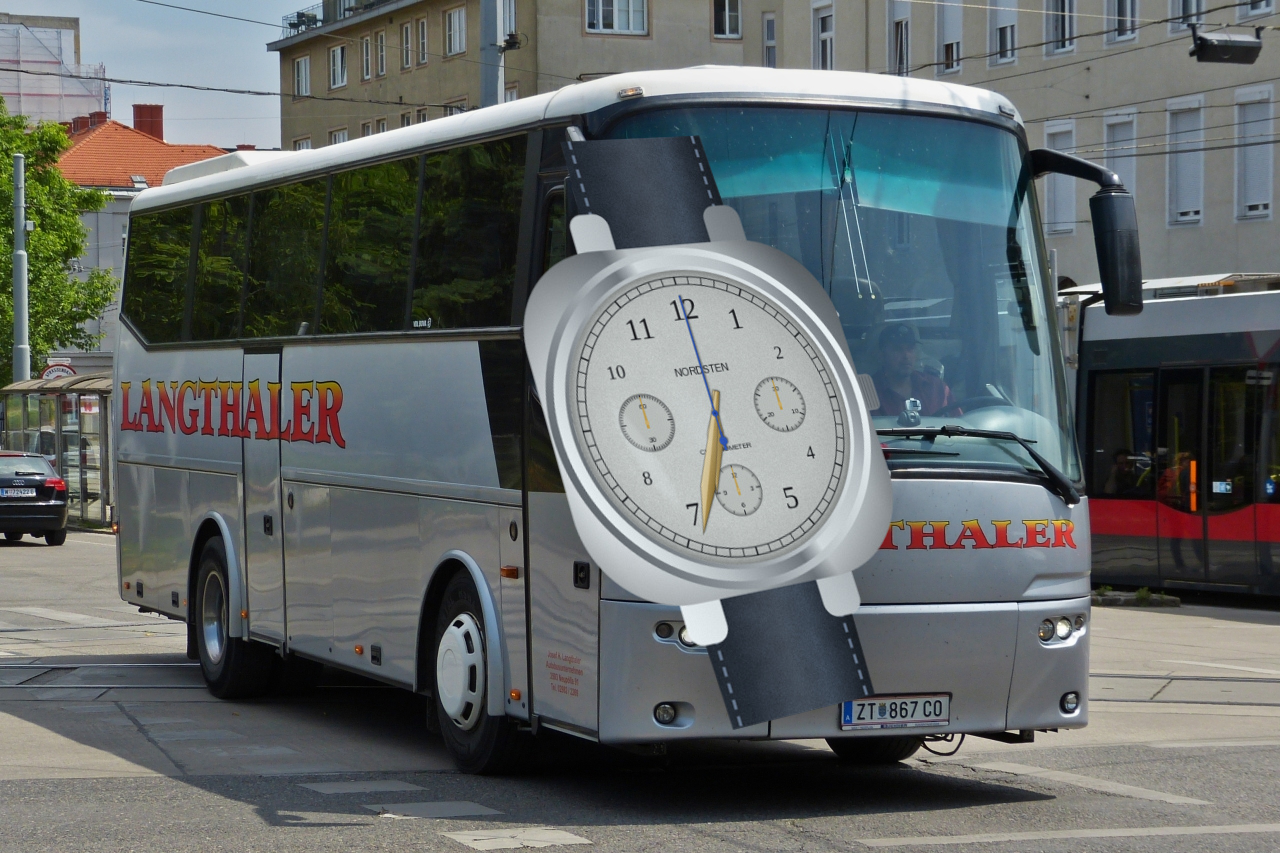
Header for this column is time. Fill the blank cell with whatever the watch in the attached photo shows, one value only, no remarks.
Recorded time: 6:34
